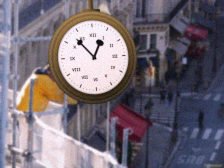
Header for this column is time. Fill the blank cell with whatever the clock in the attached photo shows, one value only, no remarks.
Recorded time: 12:53
